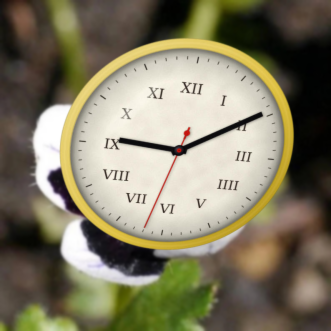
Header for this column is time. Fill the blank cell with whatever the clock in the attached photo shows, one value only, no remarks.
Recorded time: 9:09:32
